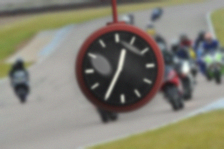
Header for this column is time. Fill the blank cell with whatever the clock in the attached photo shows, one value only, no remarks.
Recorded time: 12:35
